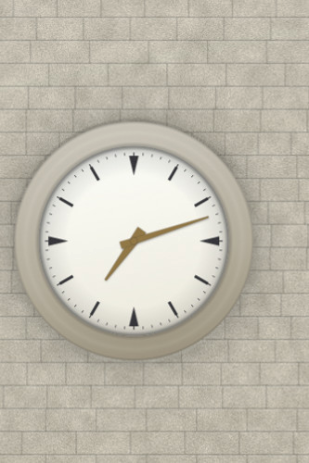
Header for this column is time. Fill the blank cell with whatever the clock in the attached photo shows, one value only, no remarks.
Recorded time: 7:12
